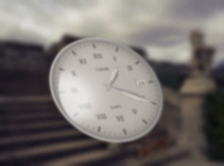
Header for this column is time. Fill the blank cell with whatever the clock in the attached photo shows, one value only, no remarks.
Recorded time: 1:20
